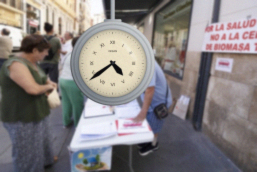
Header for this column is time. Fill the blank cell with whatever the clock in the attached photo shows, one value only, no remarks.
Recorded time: 4:39
